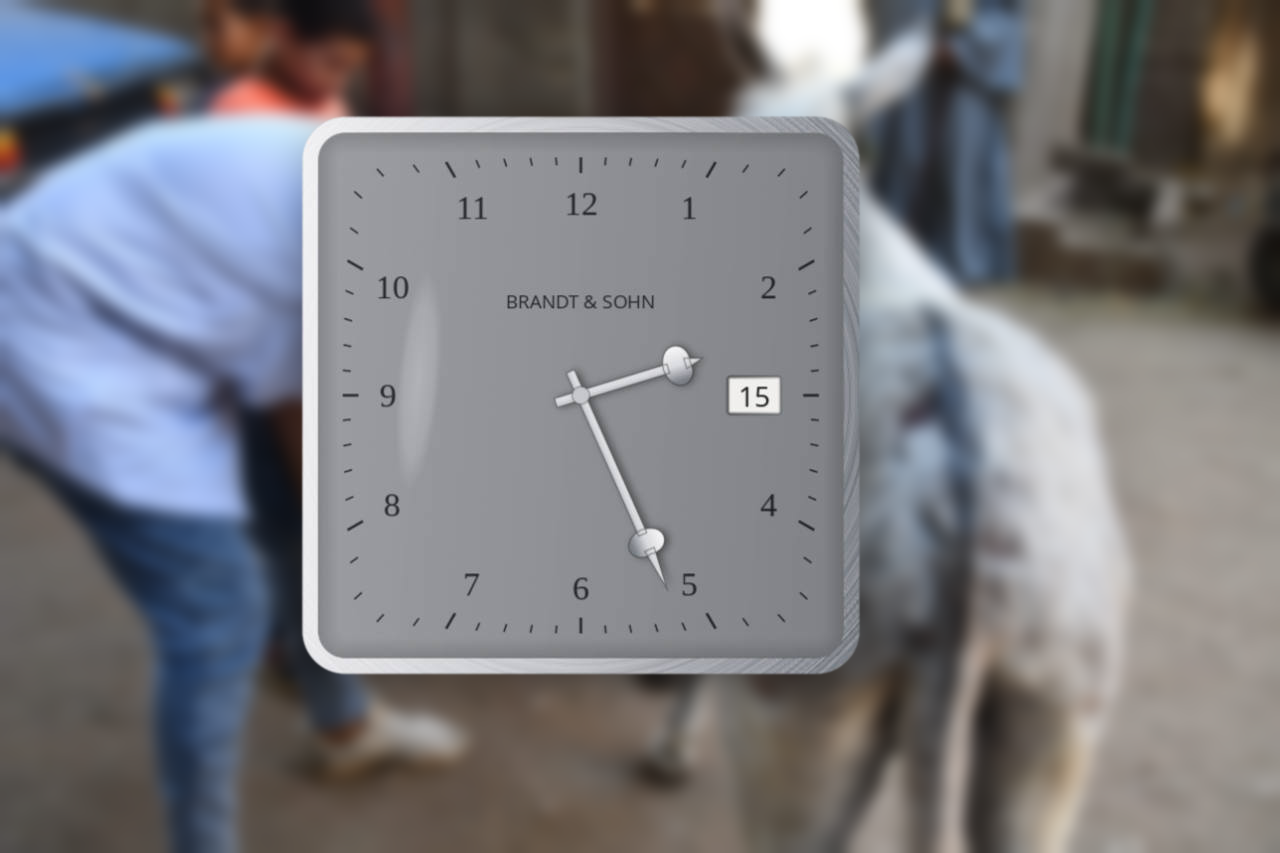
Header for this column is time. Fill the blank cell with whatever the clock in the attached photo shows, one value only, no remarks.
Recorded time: 2:26
